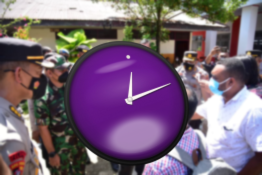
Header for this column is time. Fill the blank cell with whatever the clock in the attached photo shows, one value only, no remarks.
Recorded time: 12:11
